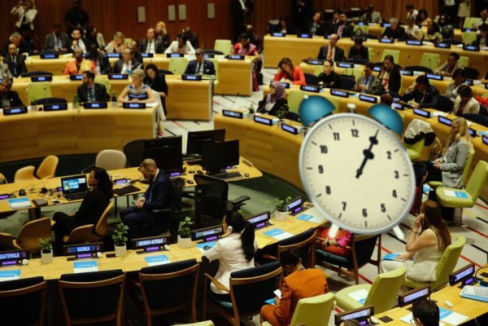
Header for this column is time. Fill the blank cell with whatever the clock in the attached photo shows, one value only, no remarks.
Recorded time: 1:05
